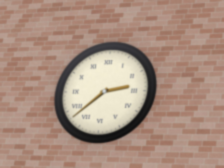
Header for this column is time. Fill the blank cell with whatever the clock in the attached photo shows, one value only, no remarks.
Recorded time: 2:38
